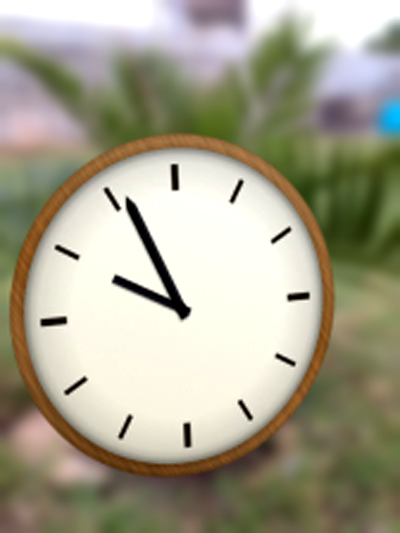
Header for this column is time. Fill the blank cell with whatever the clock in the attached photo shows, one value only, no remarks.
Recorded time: 9:56
